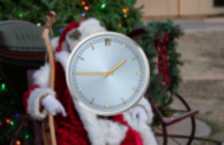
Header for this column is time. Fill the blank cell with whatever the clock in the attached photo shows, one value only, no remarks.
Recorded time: 1:45
